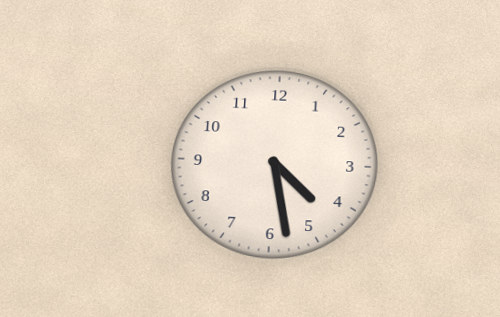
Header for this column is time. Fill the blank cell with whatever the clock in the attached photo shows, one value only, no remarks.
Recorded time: 4:28
